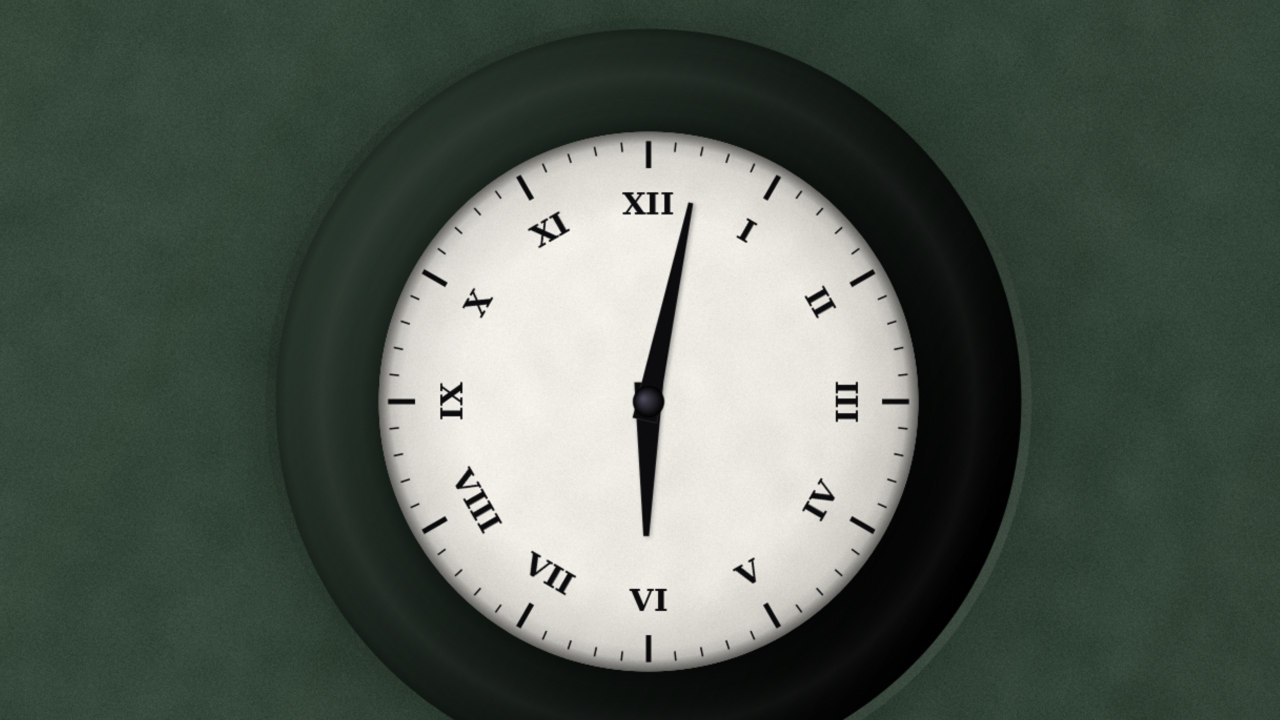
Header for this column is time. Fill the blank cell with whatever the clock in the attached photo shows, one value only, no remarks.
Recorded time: 6:02
